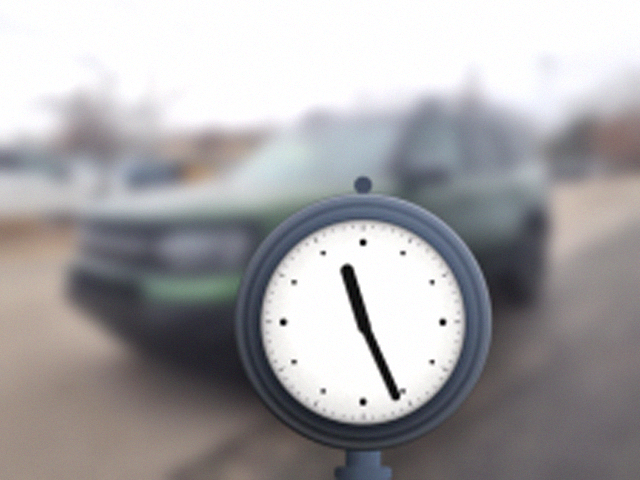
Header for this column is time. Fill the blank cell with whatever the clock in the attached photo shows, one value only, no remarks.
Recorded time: 11:26
